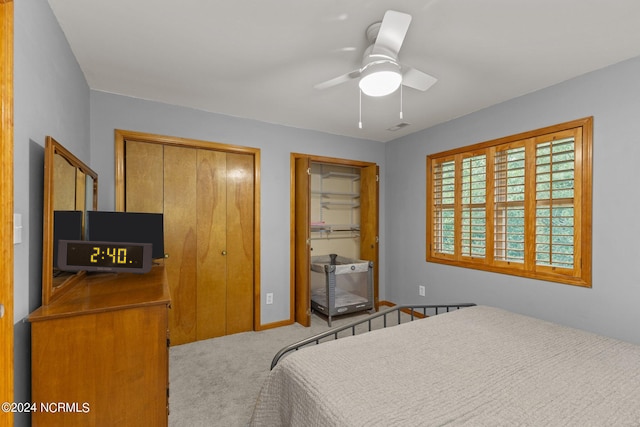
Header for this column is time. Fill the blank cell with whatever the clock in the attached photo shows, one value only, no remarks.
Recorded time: 2:40
